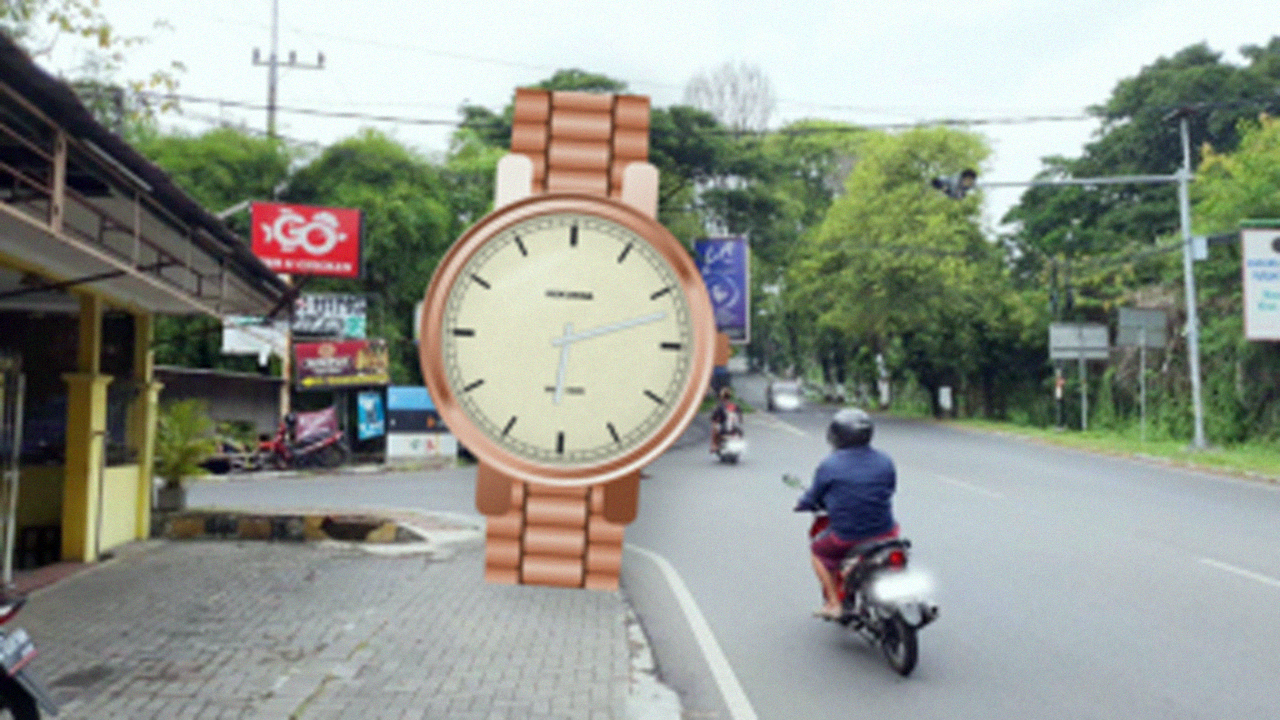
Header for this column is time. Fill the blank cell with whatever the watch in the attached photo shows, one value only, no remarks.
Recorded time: 6:12
